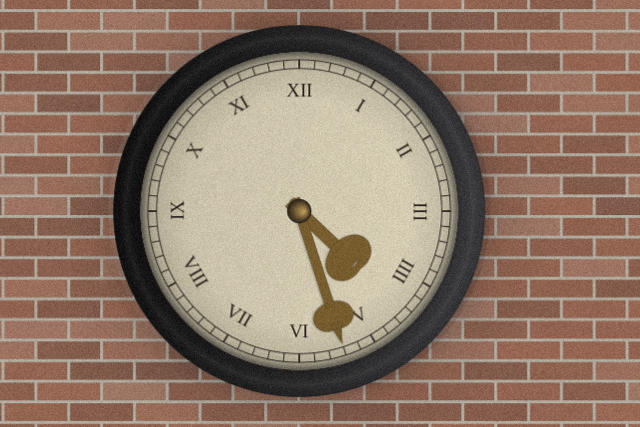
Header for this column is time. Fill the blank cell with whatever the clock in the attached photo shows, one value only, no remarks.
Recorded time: 4:27
